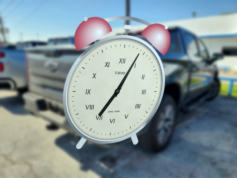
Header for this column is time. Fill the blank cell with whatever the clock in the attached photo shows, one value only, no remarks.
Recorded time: 7:04
